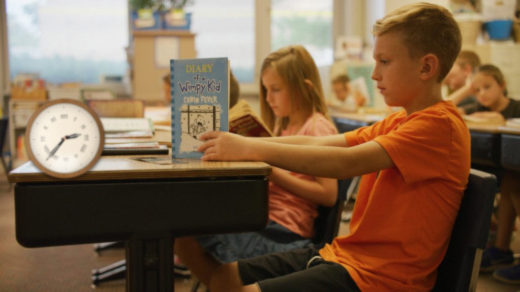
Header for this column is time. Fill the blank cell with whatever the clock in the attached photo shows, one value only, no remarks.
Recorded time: 2:37
